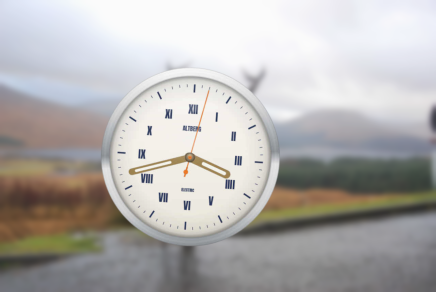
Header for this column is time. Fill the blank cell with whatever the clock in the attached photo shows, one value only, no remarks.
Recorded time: 3:42:02
